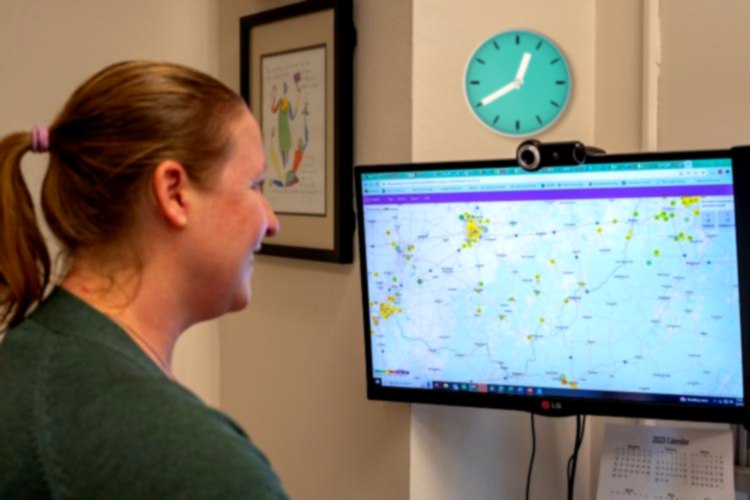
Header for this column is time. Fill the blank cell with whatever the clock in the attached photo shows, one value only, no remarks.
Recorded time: 12:40
